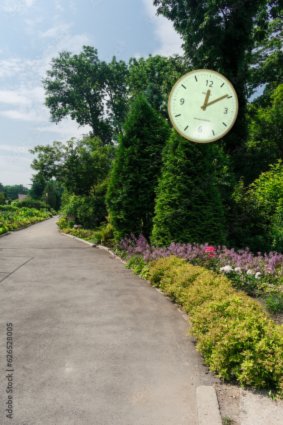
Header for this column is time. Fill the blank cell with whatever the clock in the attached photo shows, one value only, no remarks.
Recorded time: 12:09
